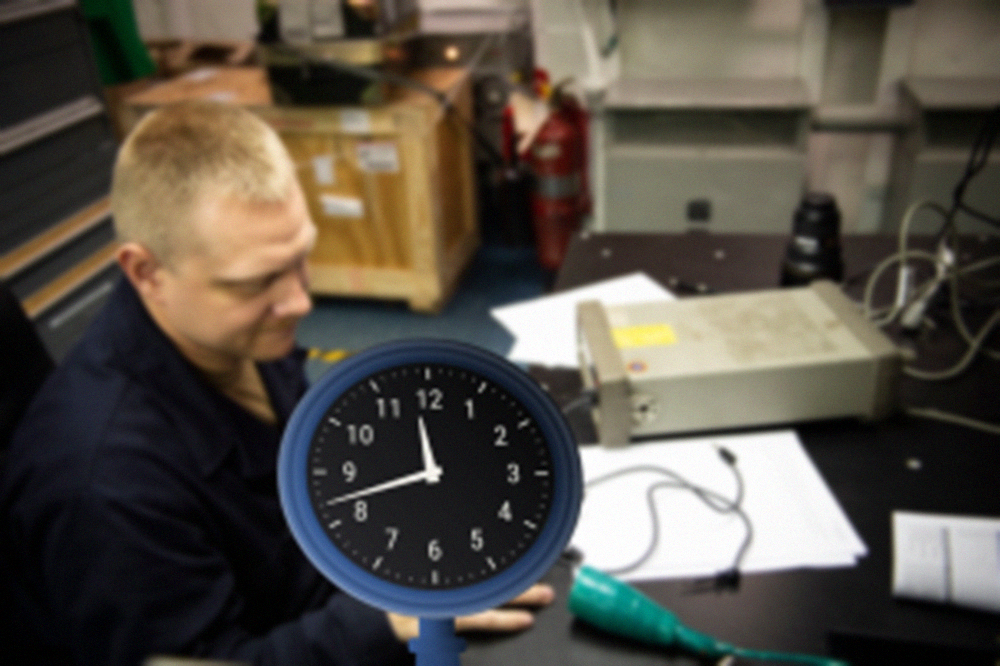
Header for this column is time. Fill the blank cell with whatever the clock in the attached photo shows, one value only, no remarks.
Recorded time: 11:42
